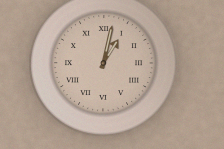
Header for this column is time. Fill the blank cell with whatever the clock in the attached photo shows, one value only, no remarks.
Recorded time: 1:02
